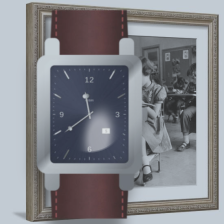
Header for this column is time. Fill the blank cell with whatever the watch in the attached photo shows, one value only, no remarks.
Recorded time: 11:39
